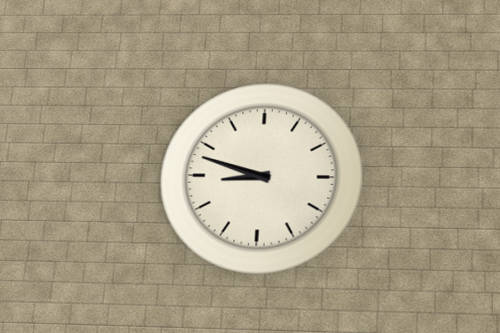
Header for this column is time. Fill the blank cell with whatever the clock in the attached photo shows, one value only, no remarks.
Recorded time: 8:48
